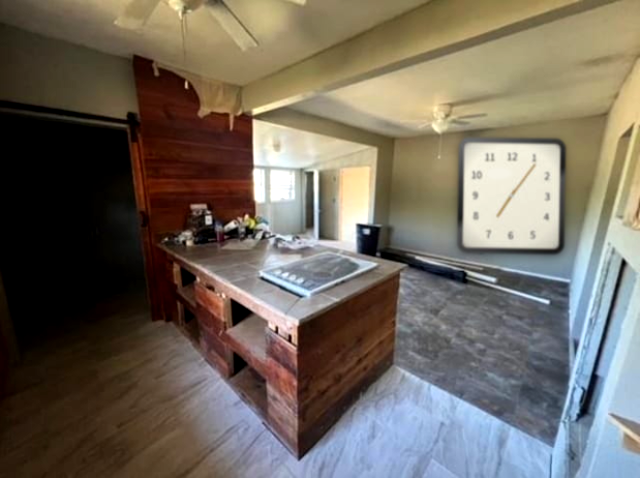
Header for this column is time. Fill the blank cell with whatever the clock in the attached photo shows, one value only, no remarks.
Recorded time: 7:06
